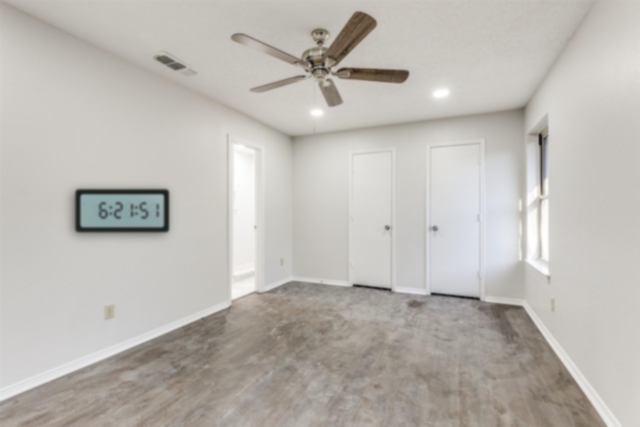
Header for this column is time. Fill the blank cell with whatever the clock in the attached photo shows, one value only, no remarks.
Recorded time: 6:21:51
